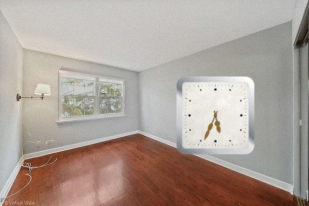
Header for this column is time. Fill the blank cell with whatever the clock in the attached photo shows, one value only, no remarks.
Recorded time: 5:34
